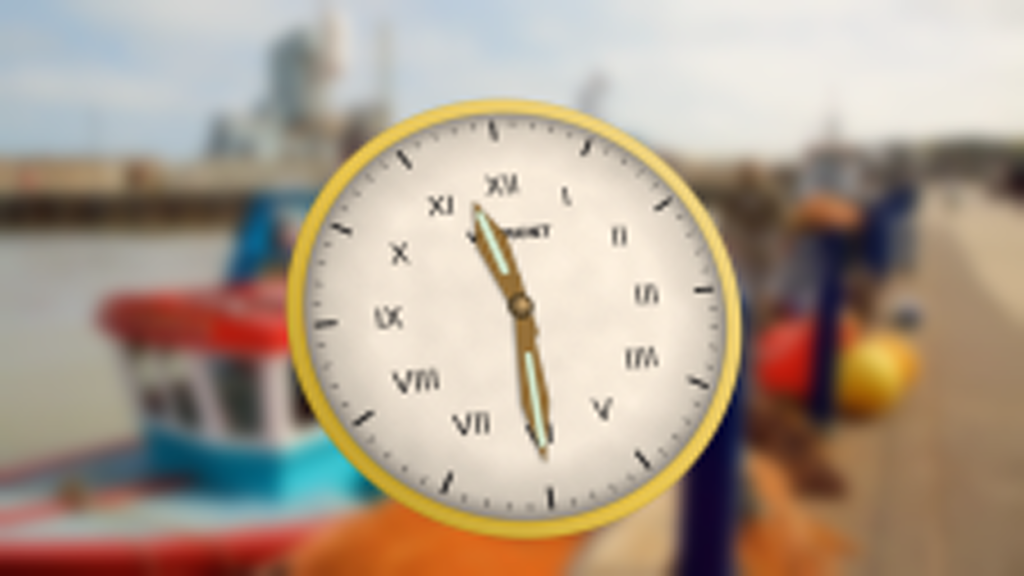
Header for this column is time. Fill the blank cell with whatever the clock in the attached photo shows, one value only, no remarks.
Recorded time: 11:30
